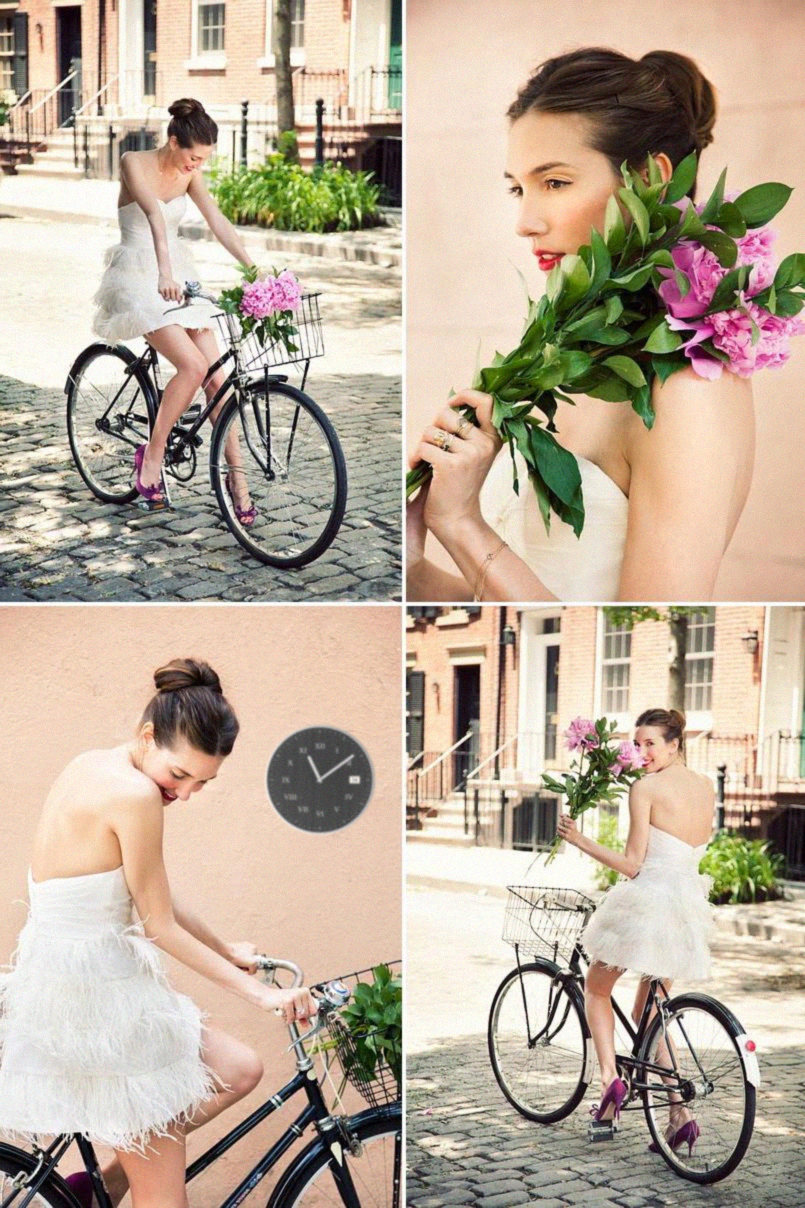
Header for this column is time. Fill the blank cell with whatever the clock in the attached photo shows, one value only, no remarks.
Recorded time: 11:09
